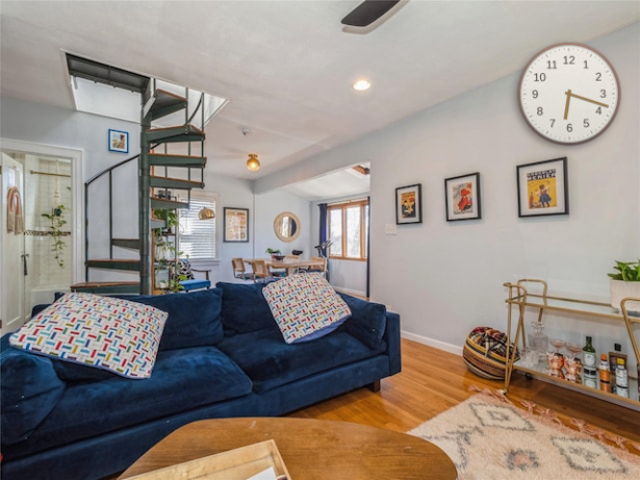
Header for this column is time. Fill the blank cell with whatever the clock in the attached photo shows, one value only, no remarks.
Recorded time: 6:18
